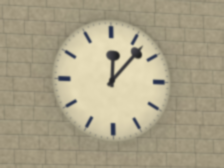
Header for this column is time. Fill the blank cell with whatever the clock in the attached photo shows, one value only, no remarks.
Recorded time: 12:07
